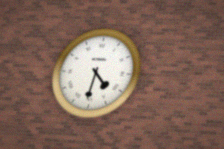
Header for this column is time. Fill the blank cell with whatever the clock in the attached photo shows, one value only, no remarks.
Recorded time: 4:31
